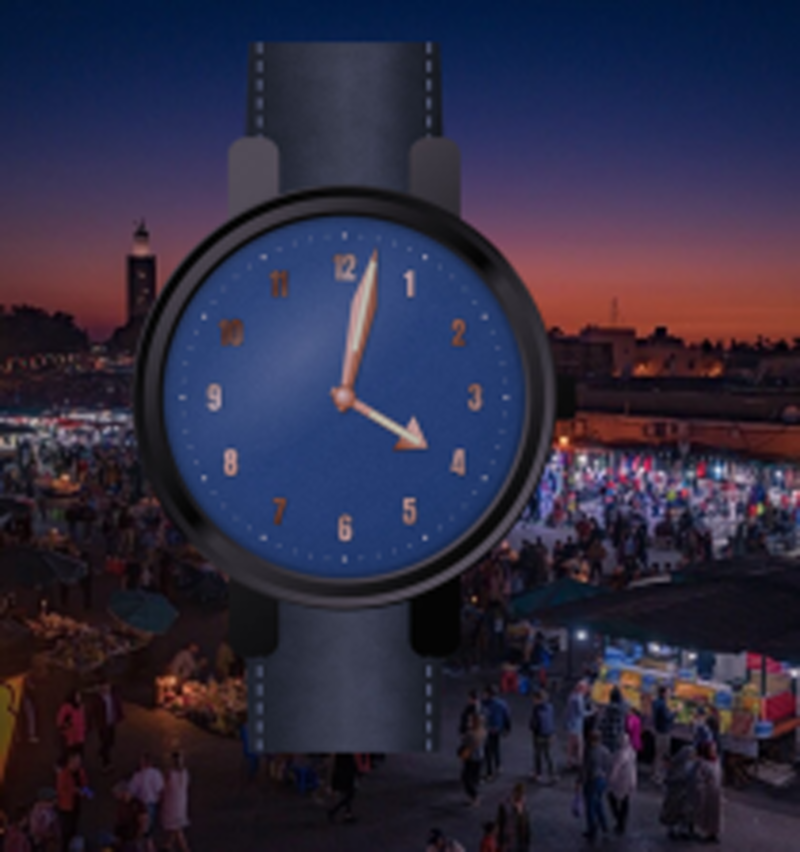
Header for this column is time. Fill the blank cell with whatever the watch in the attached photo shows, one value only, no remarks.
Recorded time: 4:02
